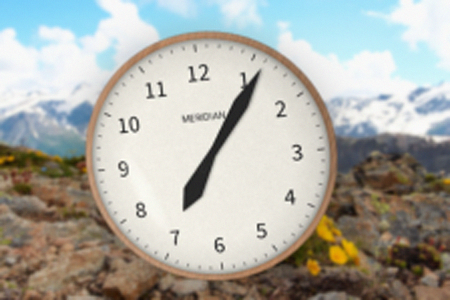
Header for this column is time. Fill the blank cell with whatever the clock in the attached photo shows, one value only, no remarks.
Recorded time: 7:06
